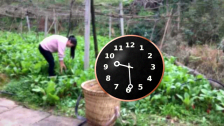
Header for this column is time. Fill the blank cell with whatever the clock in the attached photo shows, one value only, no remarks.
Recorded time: 9:29
